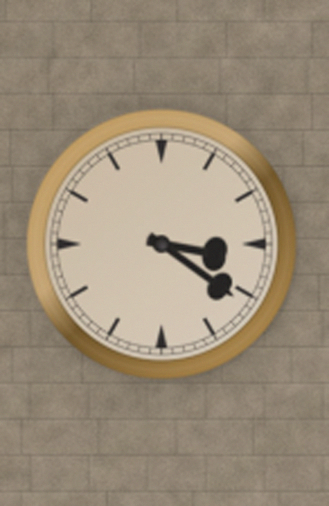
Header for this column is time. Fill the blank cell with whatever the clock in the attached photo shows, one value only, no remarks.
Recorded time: 3:21
